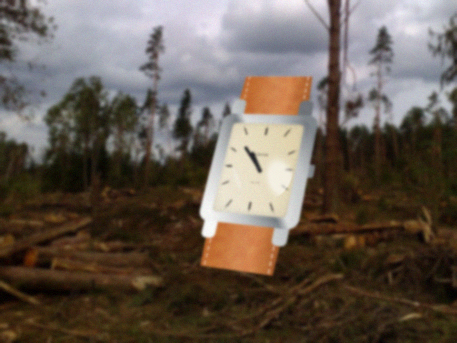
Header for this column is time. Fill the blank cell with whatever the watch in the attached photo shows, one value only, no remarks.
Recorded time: 10:53
